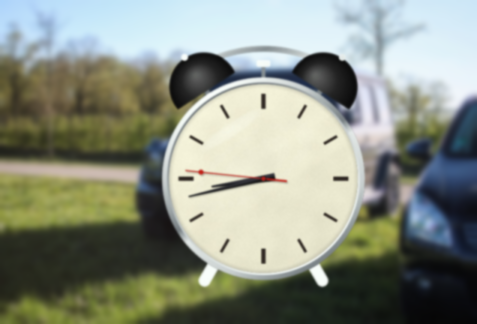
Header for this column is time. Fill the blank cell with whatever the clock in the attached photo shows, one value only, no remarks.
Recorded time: 8:42:46
